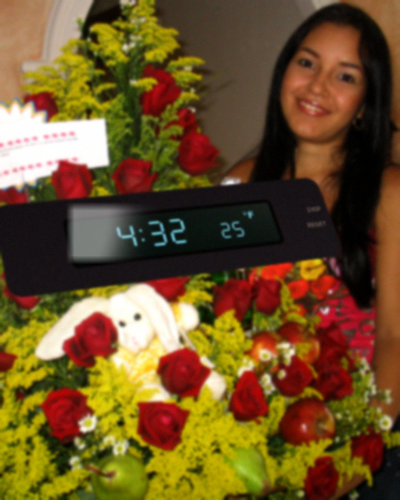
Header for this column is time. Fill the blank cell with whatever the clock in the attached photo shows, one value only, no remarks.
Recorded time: 4:32
